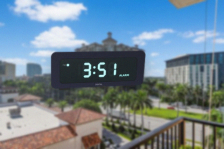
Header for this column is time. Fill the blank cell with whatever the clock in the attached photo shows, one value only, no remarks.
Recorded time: 3:51
